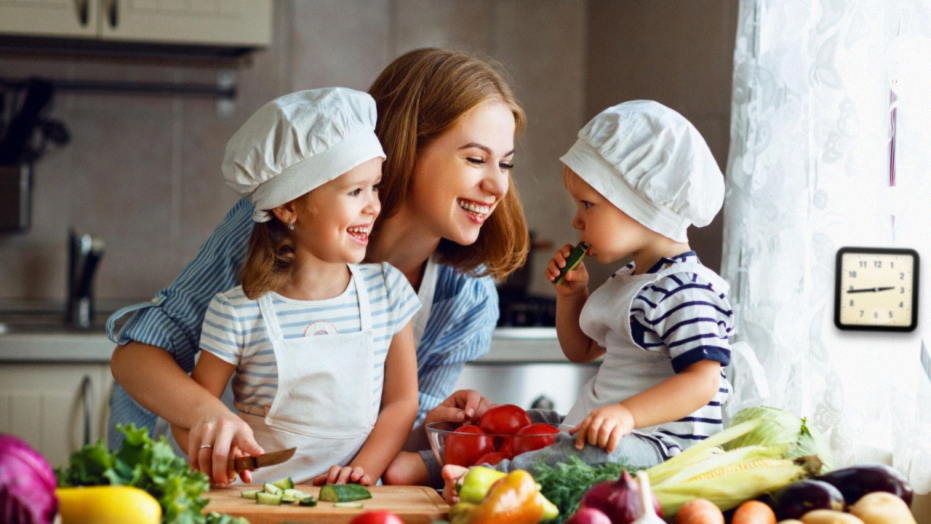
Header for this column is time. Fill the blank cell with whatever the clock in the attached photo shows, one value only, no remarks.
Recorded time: 2:44
